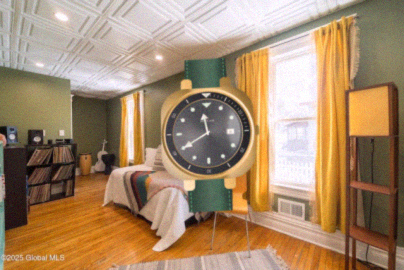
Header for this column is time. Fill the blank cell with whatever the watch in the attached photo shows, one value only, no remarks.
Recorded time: 11:40
